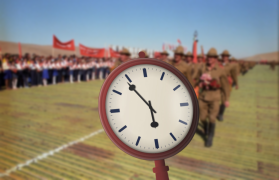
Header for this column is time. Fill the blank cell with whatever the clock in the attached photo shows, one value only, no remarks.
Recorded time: 5:54
